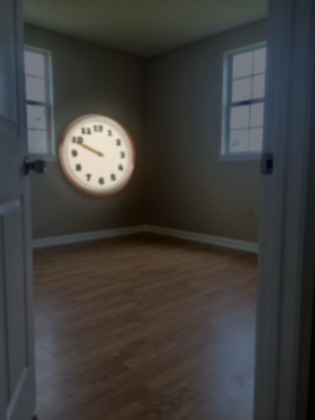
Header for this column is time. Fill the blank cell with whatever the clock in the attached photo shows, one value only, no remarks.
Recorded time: 9:49
